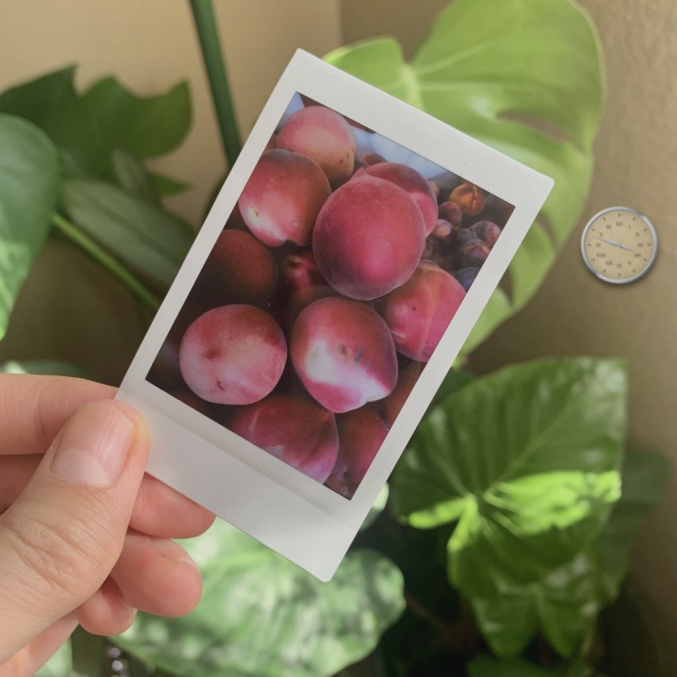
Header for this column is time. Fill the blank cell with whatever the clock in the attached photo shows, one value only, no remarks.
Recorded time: 3:48
